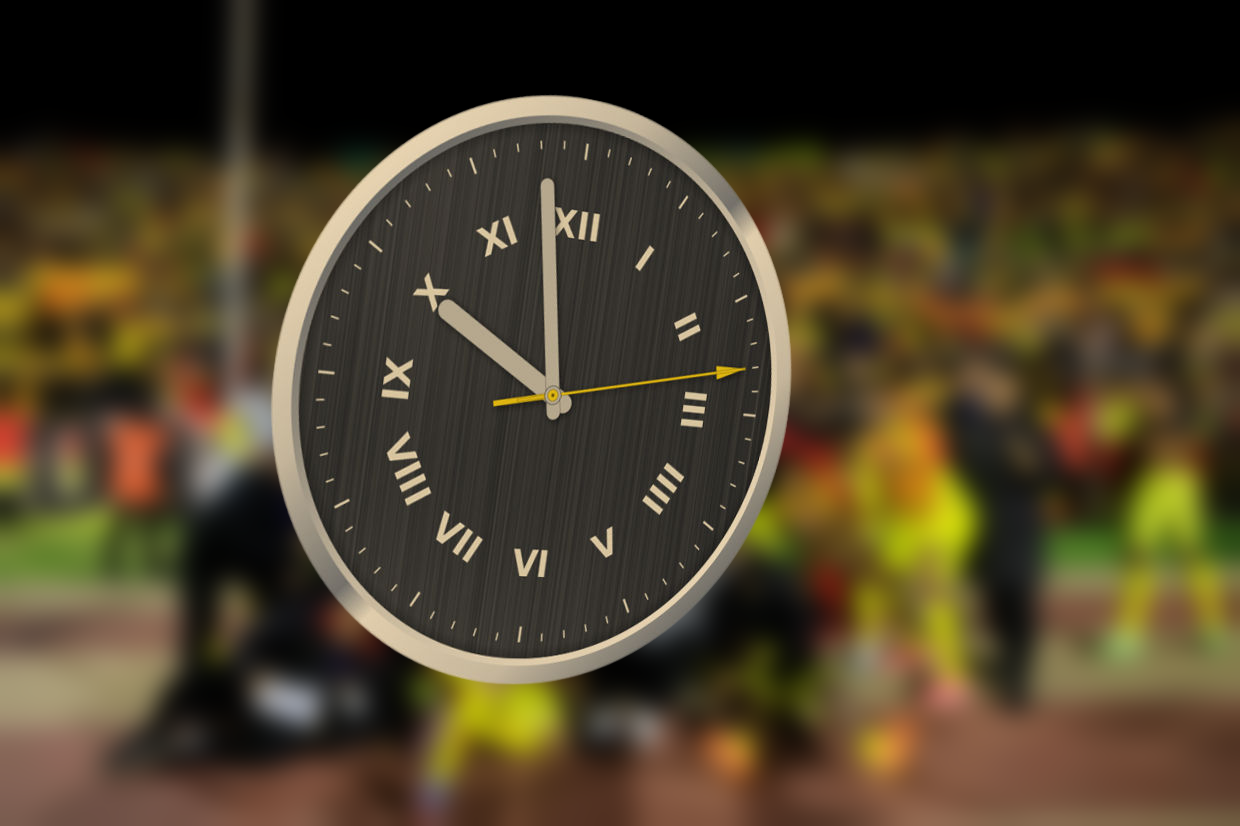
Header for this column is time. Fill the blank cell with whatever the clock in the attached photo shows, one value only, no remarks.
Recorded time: 9:58:13
